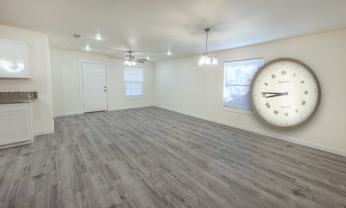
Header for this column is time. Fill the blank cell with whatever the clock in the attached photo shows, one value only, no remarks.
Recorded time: 8:46
